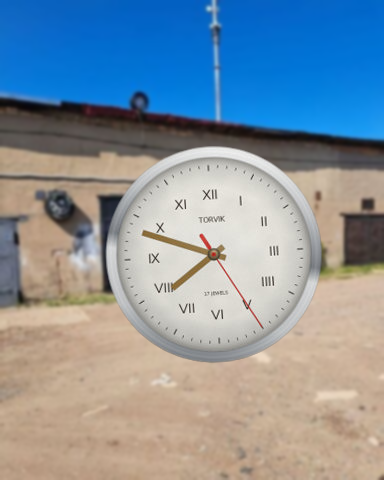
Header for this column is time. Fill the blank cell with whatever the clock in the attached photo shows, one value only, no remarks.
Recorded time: 7:48:25
